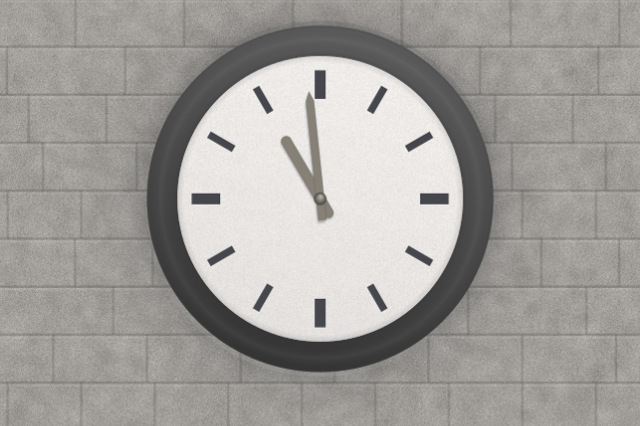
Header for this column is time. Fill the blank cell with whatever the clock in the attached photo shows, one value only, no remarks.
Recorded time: 10:59
